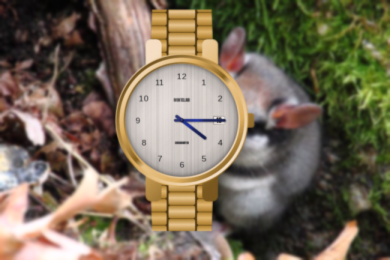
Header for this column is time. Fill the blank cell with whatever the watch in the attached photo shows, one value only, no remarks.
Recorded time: 4:15
